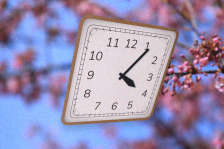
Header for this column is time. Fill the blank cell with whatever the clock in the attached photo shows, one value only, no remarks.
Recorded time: 4:06
